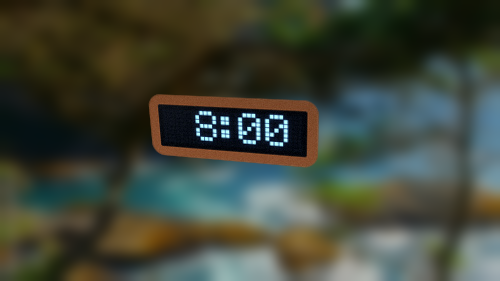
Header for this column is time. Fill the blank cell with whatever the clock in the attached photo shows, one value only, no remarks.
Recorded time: 8:00
